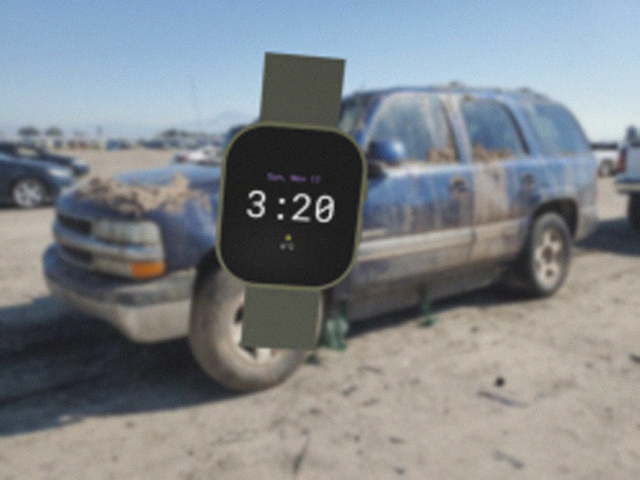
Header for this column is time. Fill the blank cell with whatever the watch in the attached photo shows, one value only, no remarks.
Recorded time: 3:20
